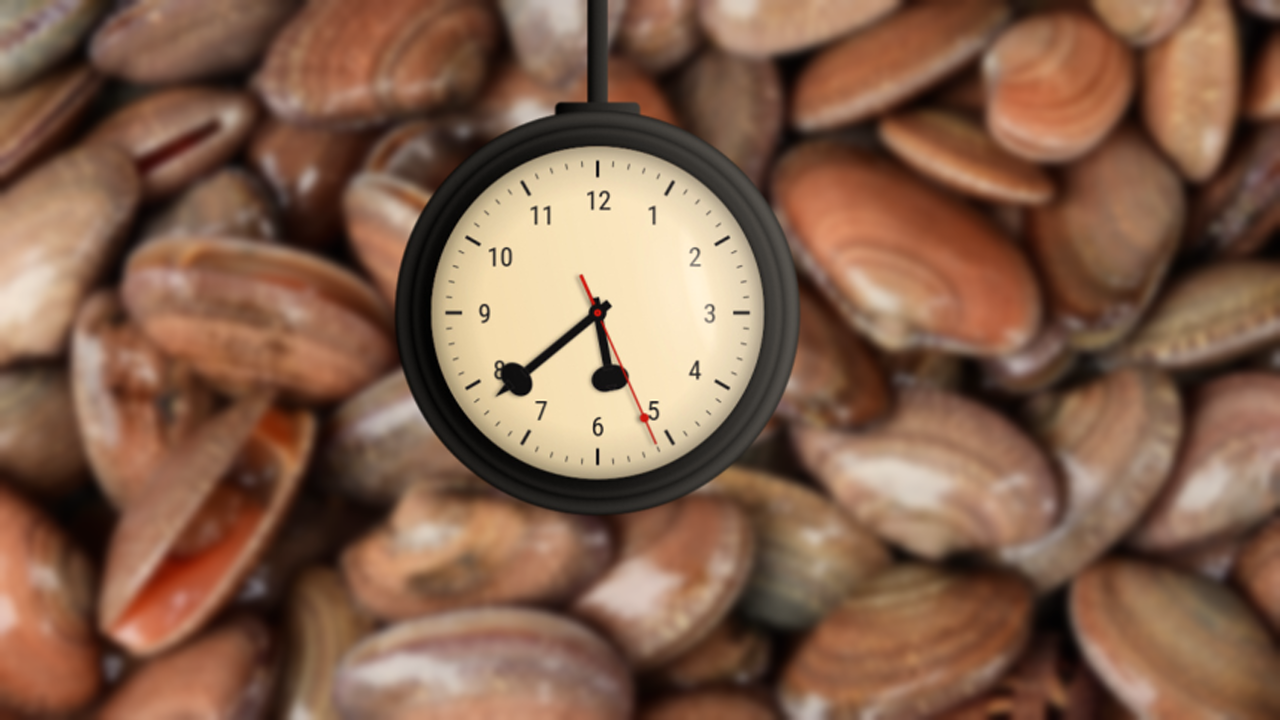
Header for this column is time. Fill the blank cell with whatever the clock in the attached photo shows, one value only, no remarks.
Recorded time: 5:38:26
